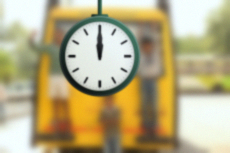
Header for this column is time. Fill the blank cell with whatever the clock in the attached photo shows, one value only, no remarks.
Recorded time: 12:00
